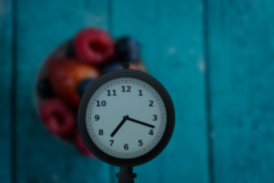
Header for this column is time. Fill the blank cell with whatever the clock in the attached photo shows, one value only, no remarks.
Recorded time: 7:18
